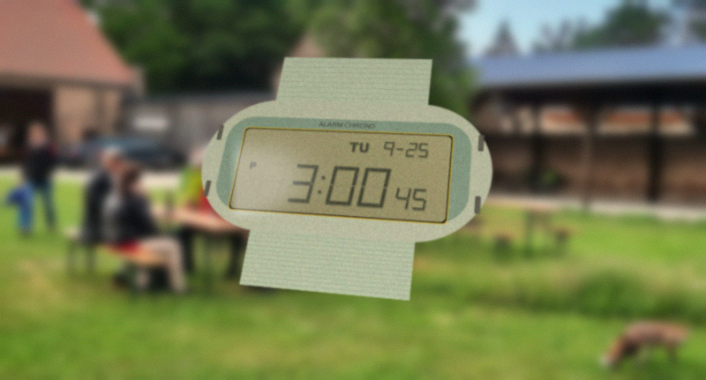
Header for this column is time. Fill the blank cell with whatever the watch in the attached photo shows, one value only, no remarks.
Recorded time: 3:00:45
